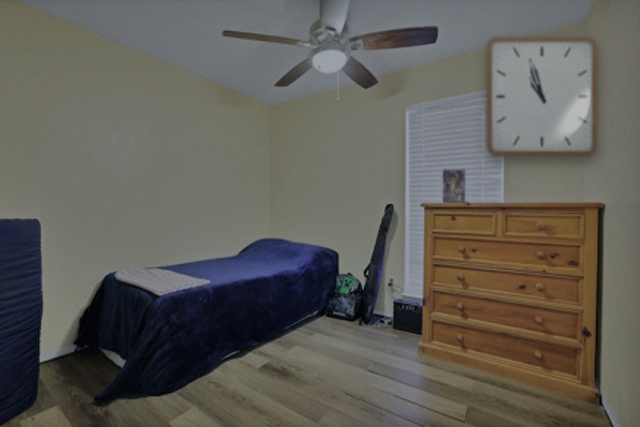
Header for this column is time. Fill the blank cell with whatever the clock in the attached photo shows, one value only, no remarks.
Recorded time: 10:57
